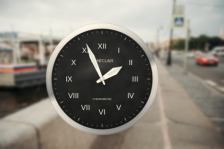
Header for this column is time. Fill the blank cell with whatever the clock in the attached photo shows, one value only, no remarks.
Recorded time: 1:56
